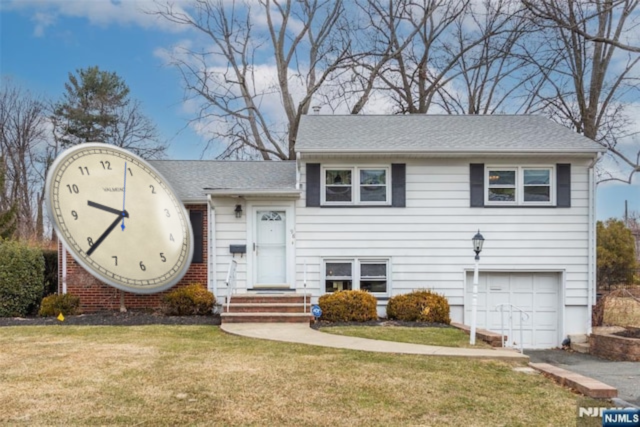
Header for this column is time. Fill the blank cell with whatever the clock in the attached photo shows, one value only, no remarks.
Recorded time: 9:39:04
